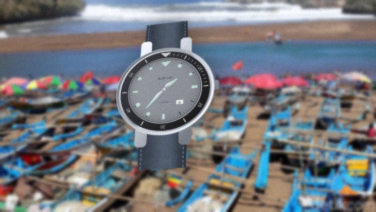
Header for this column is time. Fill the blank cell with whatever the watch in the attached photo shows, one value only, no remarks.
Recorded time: 1:37
